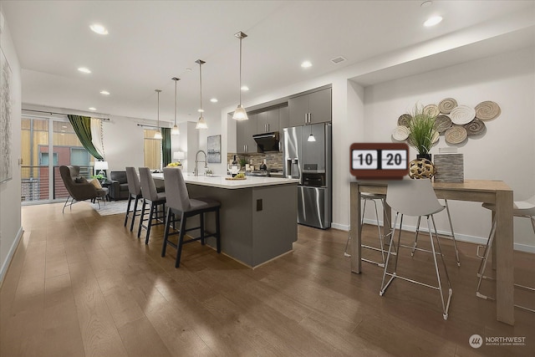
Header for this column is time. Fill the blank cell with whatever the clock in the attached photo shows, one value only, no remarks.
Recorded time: 10:20
